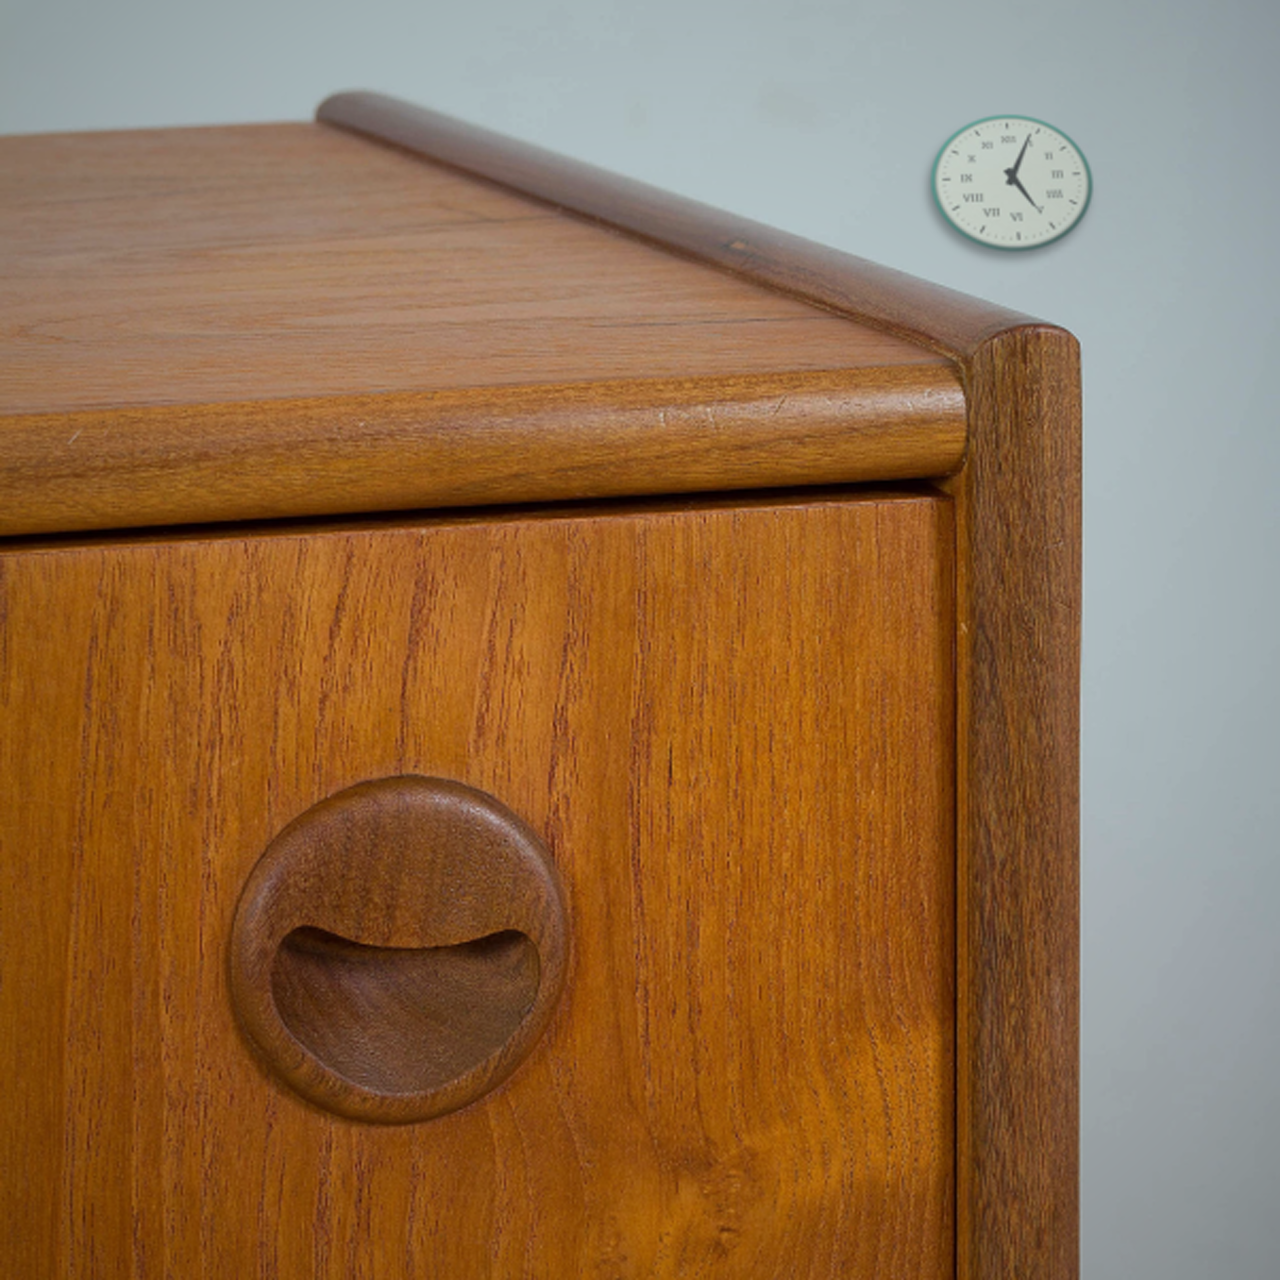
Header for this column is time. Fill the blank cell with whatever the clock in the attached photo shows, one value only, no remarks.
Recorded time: 5:04
